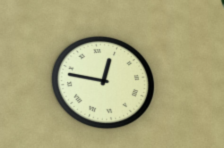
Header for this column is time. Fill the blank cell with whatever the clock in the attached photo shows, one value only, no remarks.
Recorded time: 12:48
